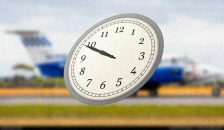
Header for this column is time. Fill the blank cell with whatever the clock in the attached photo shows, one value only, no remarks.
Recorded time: 9:49
